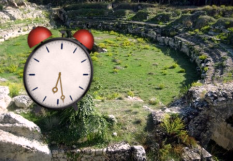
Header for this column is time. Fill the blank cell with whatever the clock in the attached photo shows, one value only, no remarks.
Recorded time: 6:28
